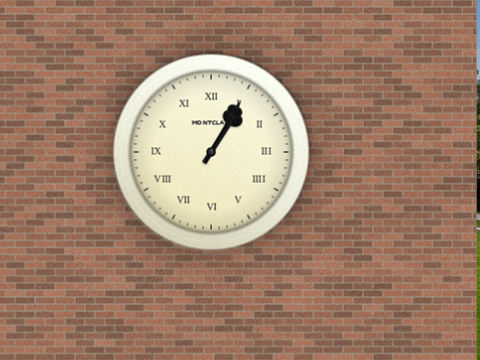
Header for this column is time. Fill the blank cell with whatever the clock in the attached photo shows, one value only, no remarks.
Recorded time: 1:05
